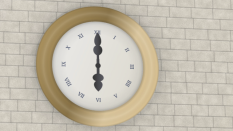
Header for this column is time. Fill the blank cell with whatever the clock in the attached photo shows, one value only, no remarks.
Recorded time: 6:00
